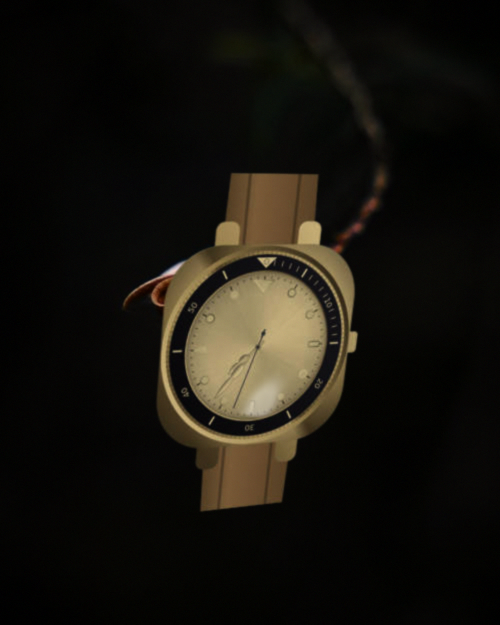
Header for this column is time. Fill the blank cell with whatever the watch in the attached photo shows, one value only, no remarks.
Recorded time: 7:36:33
